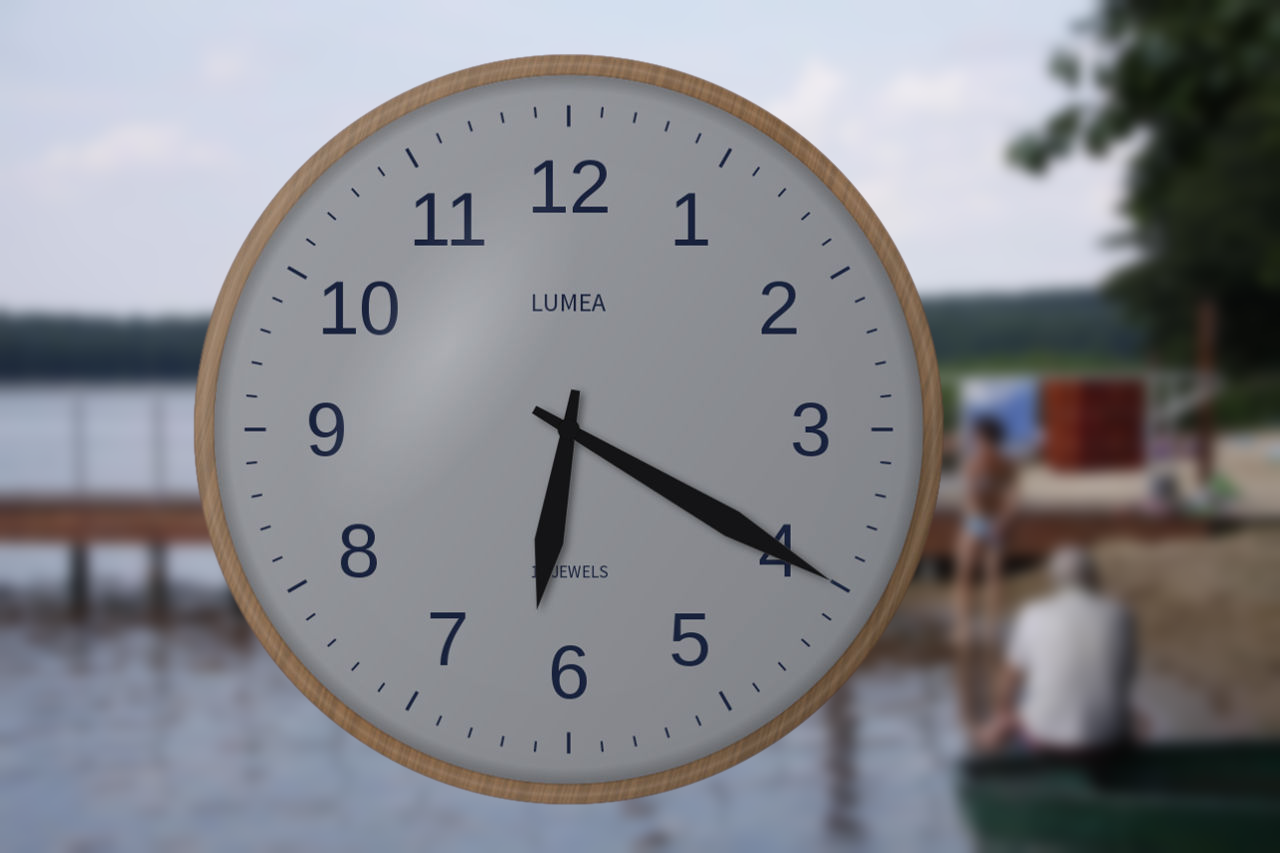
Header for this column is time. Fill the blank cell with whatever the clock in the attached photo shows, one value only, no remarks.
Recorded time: 6:20
